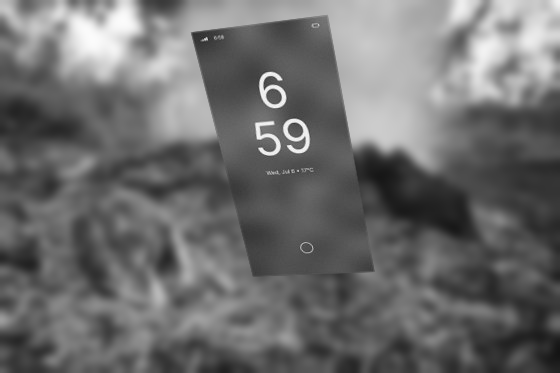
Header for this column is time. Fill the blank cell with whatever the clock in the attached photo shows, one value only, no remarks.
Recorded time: 6:59
